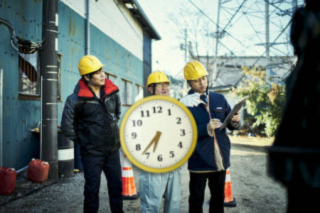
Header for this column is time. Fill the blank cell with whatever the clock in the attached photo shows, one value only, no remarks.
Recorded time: 6:37
